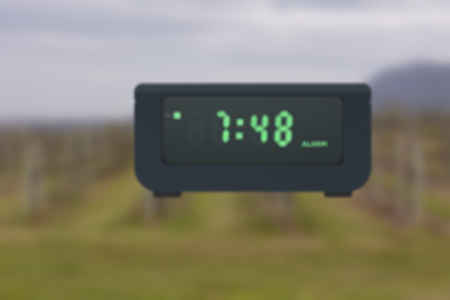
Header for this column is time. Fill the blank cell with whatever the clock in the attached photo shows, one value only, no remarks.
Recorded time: 7:48
